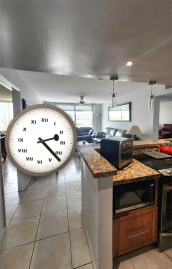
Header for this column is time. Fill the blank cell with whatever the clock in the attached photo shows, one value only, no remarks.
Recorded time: 2:22
